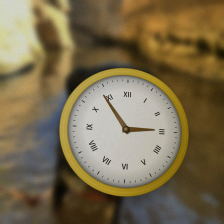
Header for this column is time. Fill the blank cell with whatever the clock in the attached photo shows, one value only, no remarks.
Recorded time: 2:54
